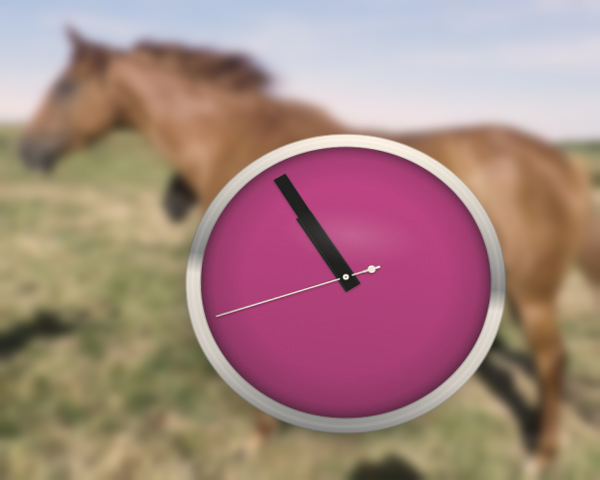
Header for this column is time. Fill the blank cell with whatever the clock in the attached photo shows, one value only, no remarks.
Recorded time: 10:54:42
